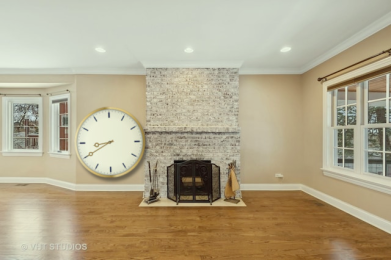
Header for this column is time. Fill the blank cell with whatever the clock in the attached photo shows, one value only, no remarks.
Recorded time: 8:40
